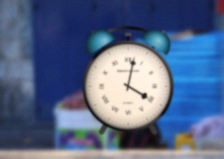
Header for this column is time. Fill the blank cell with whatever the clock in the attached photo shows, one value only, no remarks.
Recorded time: 4:02
